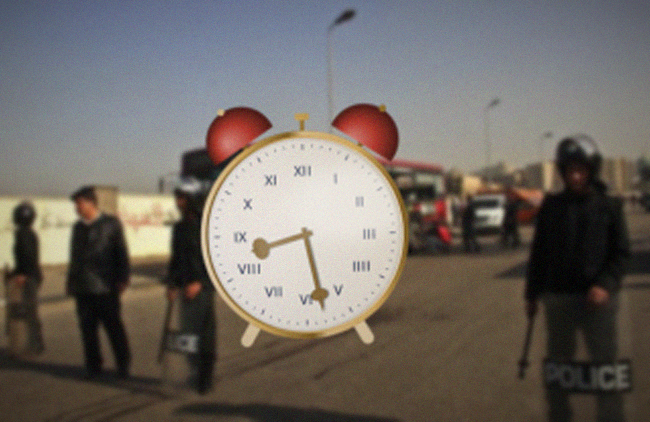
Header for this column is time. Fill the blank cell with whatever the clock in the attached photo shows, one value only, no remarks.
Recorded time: 8:28
